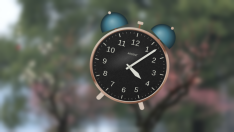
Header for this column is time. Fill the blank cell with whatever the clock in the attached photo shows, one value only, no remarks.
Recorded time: 4:07
